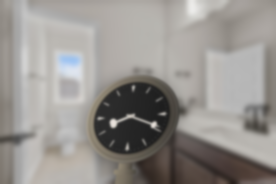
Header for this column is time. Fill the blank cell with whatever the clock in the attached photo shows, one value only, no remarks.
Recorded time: 8:19
